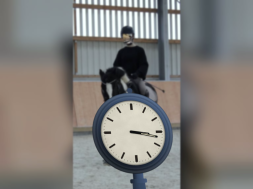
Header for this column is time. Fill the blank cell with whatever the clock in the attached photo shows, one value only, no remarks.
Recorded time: 3:17
